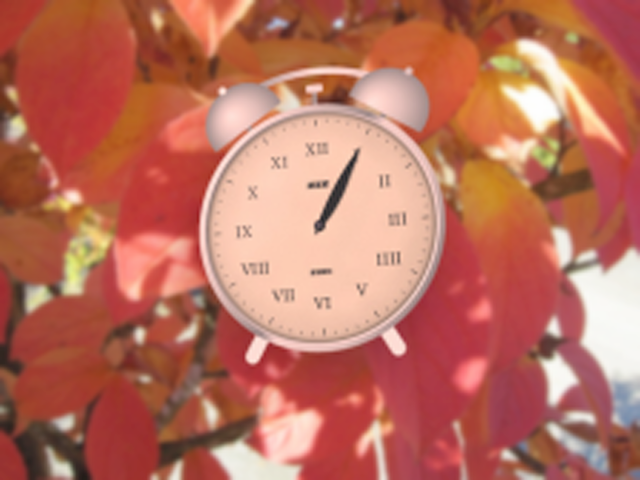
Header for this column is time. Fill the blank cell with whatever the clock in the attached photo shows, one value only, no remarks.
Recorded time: 1:05
